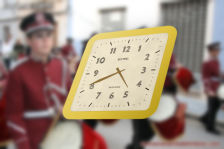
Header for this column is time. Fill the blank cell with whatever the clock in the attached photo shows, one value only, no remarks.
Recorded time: 4:41
